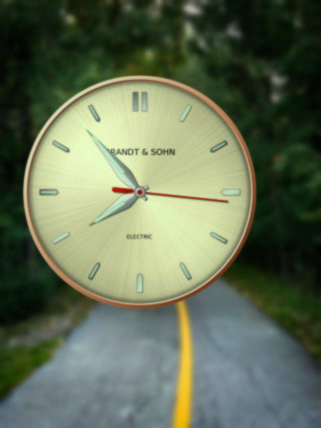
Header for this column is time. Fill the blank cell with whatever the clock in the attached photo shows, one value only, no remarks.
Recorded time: 7:53:16
